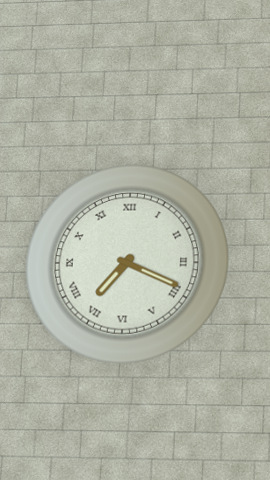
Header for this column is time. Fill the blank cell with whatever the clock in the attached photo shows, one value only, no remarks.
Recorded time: 7:19
